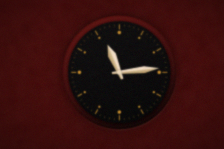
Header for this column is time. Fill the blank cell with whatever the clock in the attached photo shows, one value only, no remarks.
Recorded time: 11:14
